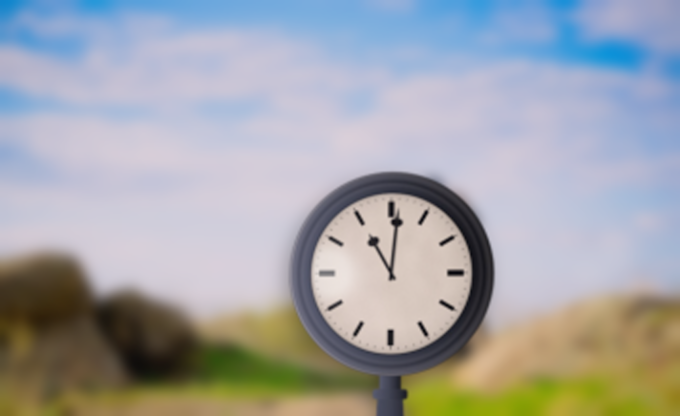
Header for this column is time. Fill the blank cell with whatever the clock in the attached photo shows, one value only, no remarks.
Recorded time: 11:01
